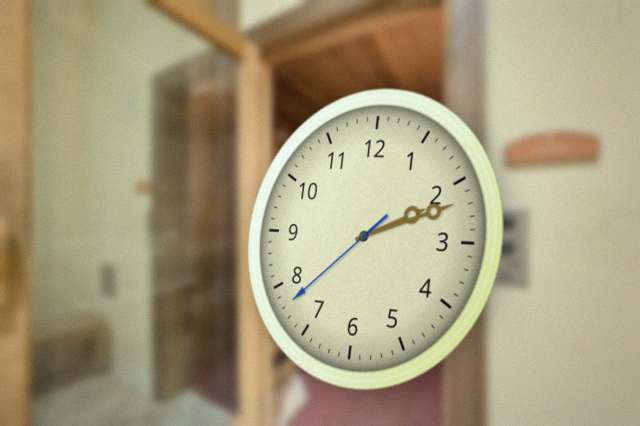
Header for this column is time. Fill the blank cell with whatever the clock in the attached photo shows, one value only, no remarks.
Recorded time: 2:11:38
